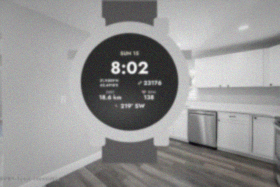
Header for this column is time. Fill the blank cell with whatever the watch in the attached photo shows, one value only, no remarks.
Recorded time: 8:02
